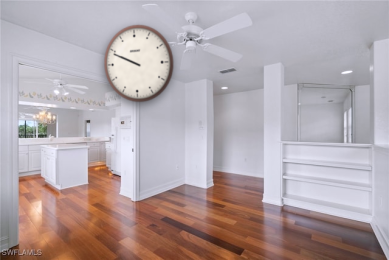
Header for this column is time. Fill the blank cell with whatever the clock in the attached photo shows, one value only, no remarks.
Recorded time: 9:49
